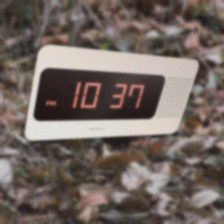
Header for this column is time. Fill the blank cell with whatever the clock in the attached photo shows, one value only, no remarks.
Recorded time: 10:37
